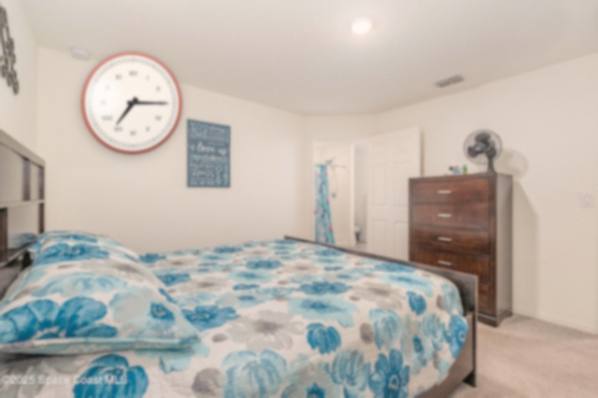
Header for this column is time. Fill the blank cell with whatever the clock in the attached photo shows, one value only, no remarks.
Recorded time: 7:15
